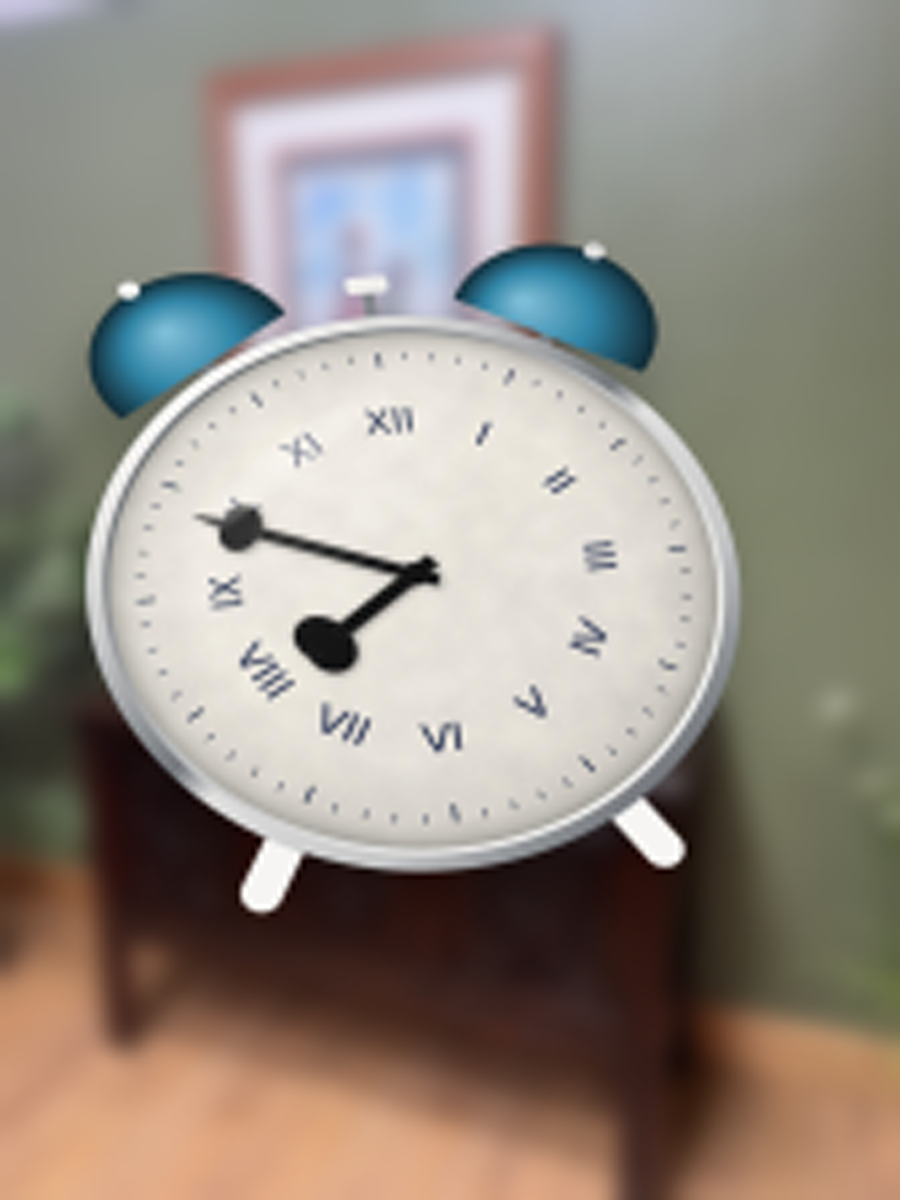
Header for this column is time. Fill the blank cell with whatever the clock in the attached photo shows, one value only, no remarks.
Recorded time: 7:49
